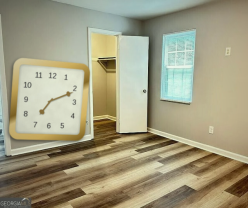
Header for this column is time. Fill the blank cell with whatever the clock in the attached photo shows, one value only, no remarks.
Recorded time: 7:11
